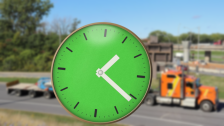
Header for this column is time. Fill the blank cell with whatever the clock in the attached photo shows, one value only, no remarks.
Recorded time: 1:21
